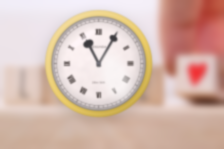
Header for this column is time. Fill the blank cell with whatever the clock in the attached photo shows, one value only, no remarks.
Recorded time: 11:05
